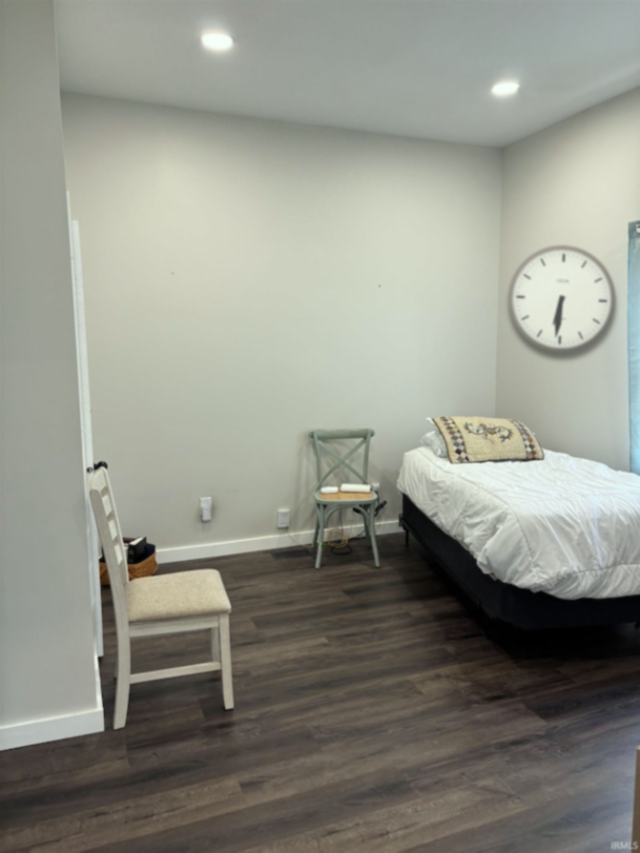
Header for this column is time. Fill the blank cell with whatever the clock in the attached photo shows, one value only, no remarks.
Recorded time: 6:31
